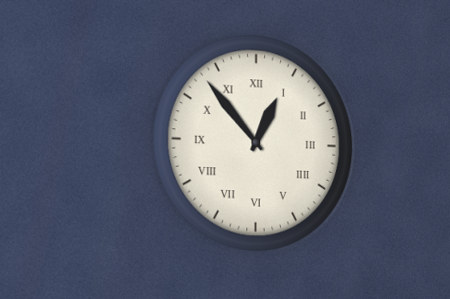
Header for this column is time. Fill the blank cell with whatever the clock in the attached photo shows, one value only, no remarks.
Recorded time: 12:53
